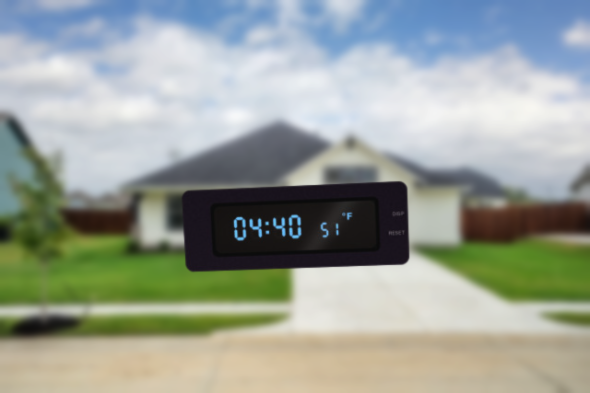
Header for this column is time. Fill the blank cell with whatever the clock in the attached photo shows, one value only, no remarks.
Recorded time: 4:40
